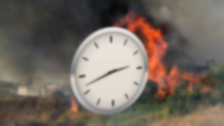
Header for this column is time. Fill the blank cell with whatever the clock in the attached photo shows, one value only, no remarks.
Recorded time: 2:42
